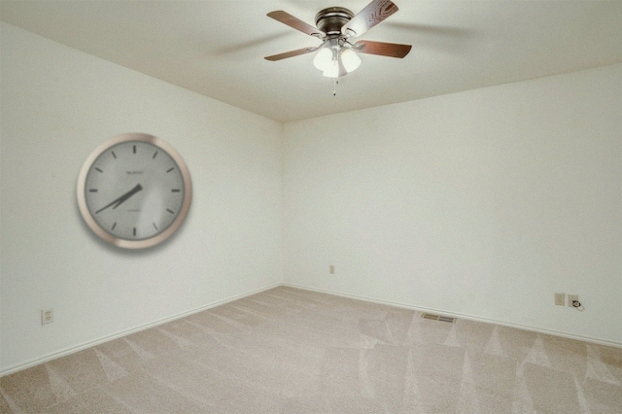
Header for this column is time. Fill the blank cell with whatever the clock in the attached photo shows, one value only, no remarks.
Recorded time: 7:40
